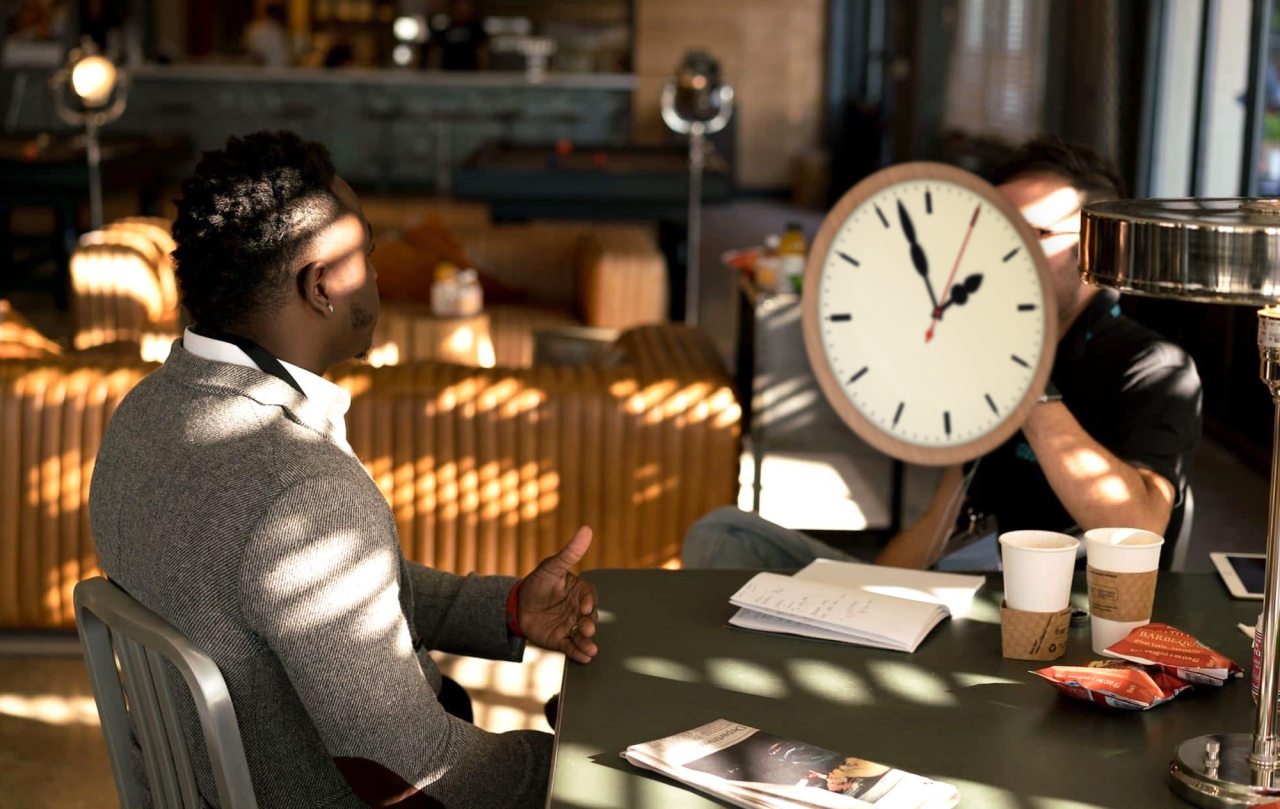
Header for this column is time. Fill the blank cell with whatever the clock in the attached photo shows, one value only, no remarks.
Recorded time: 1:57:05
